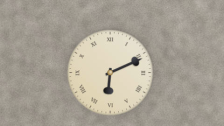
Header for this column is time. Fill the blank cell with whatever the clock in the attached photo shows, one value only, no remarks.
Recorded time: 6:11
